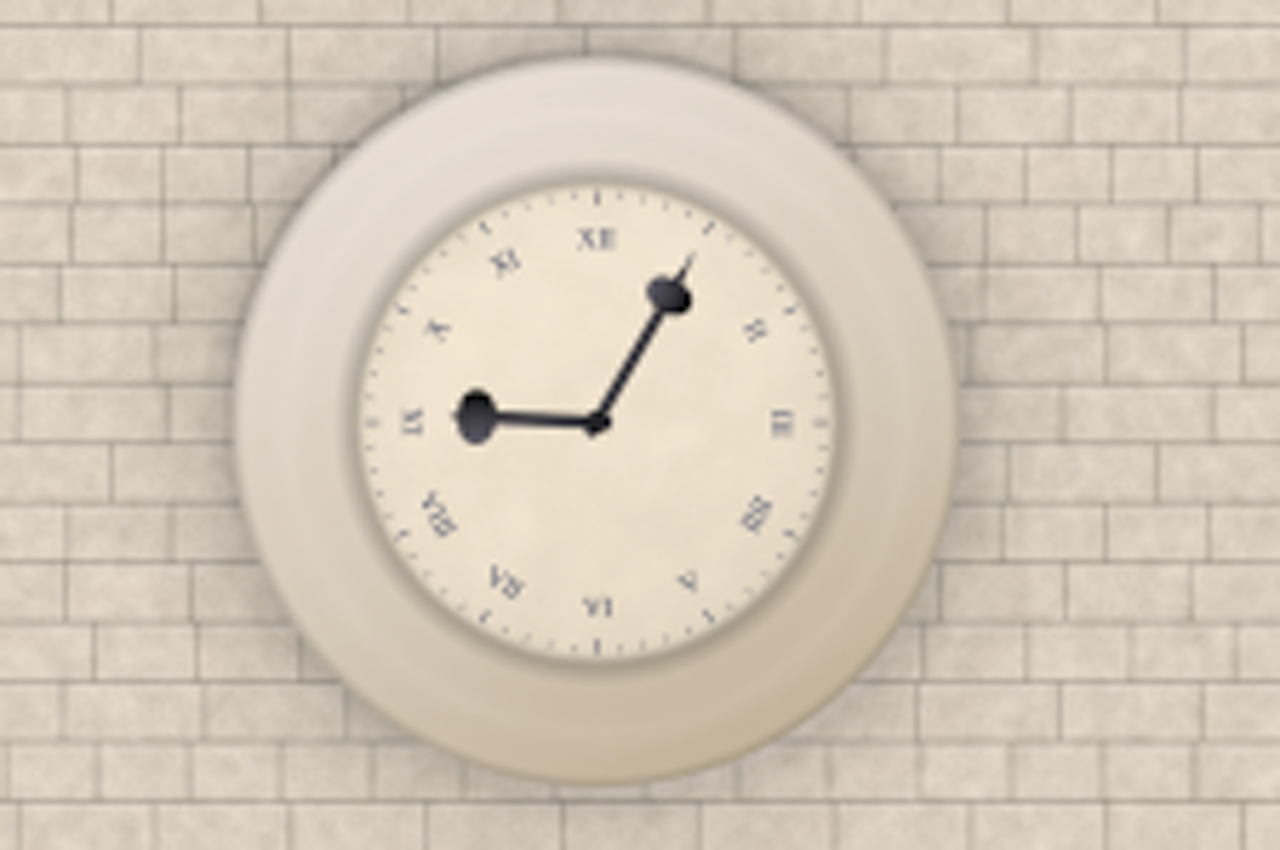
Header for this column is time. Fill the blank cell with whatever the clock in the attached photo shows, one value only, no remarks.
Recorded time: 9:05
